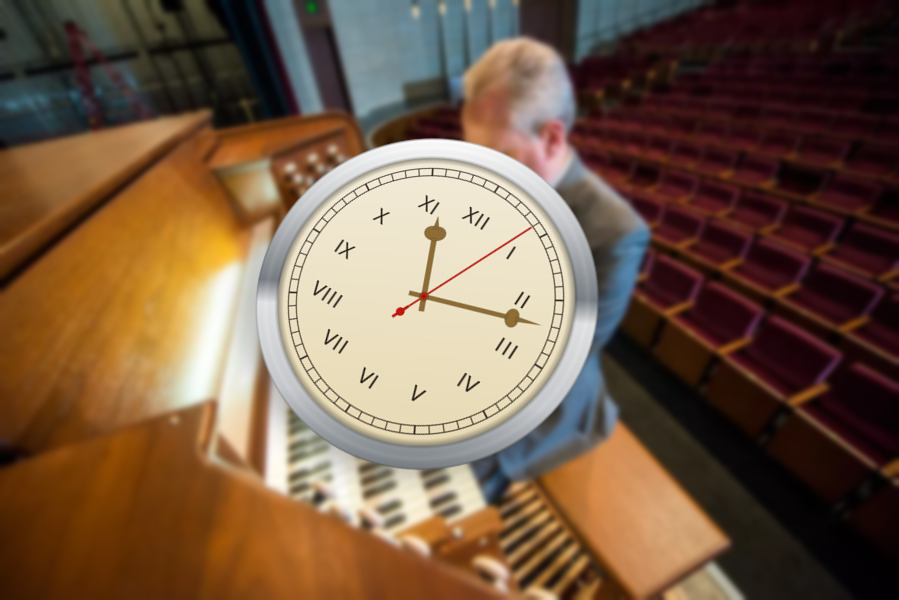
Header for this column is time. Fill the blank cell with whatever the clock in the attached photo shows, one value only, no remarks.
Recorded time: 11:12:04
